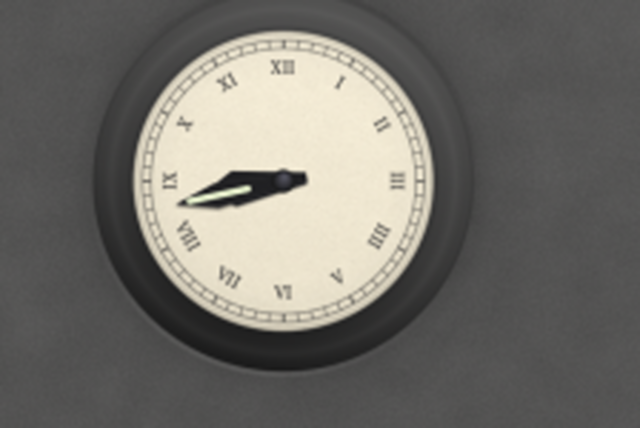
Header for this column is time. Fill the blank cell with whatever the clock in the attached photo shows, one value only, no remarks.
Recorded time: 8:43
